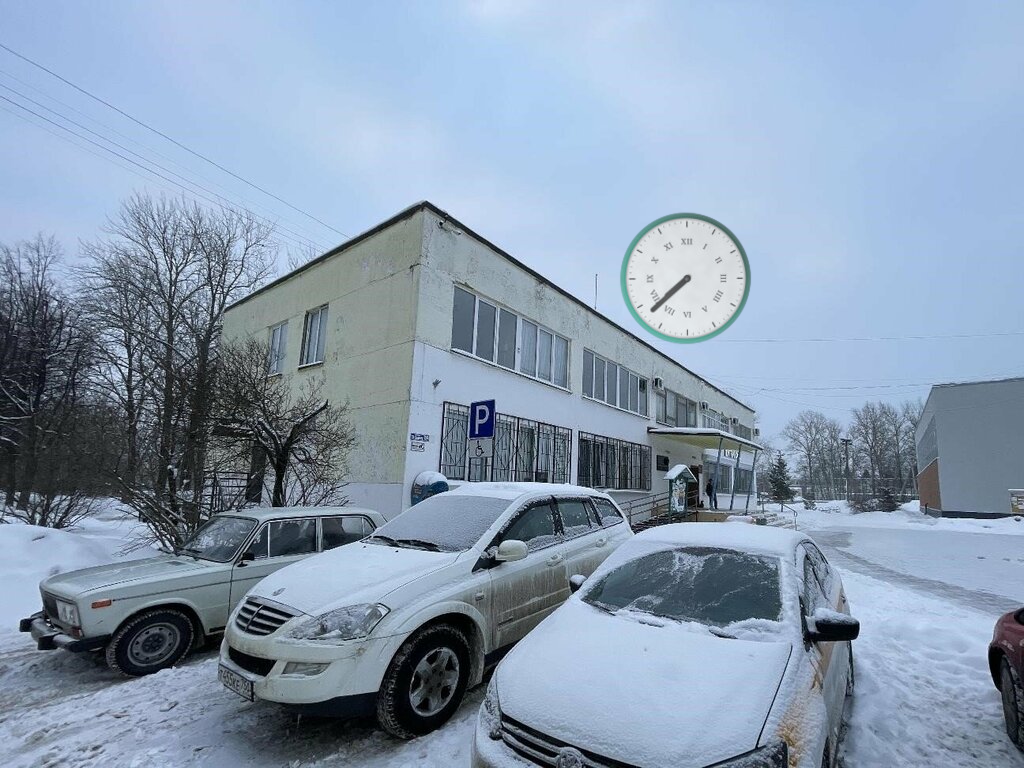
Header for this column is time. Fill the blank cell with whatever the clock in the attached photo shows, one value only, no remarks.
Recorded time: 7:38
